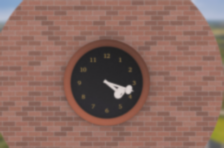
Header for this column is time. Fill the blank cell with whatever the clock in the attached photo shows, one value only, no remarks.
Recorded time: 4:18
